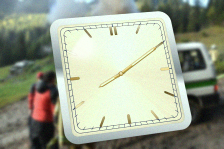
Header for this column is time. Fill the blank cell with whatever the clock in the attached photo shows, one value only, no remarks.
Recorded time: 8:10
